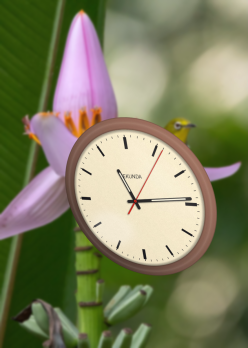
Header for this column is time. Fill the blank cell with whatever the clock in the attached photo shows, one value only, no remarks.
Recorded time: 11:14:06
